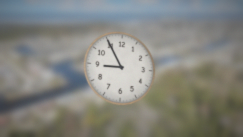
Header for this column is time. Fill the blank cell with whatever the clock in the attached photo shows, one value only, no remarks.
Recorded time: 8:55
